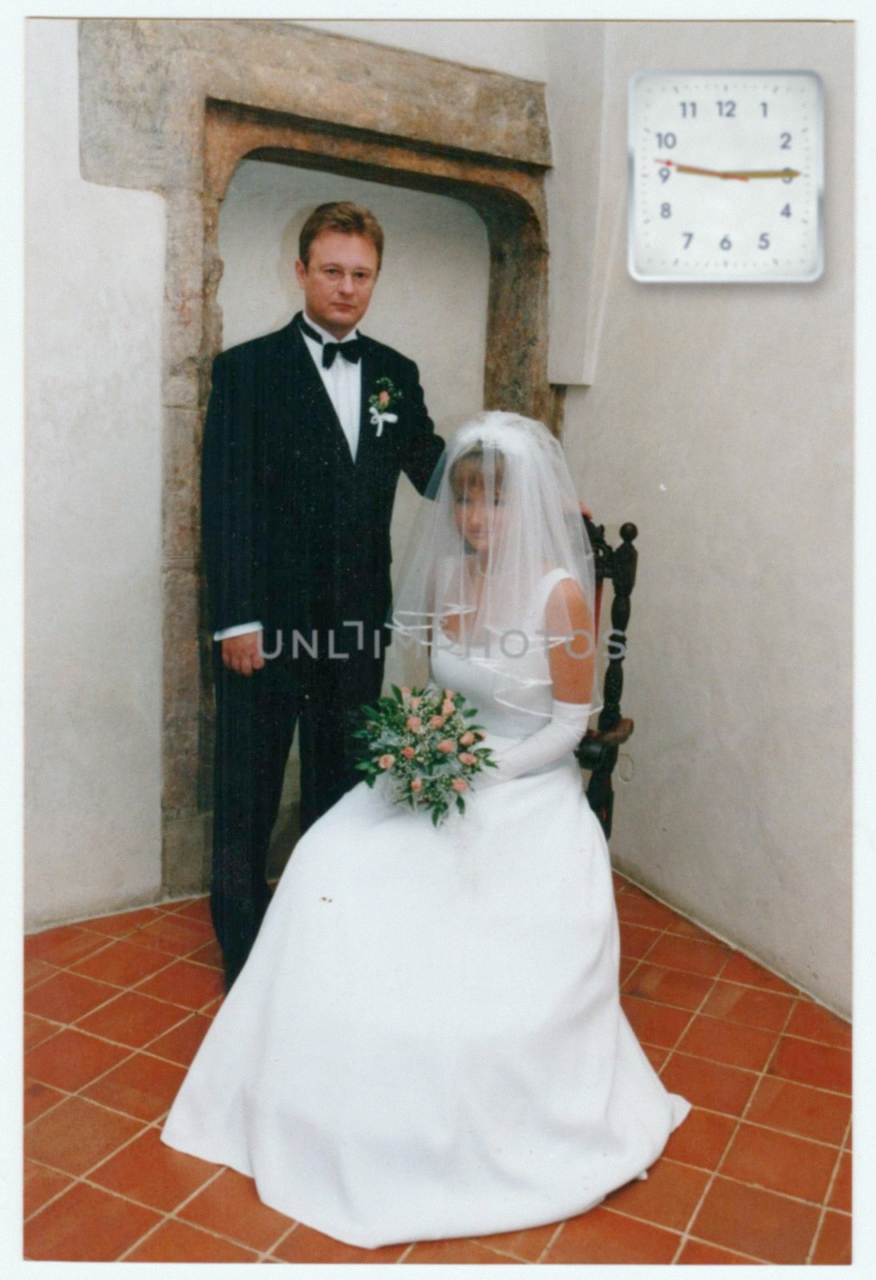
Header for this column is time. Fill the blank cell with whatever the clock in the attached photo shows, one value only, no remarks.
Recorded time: 9:14:47
